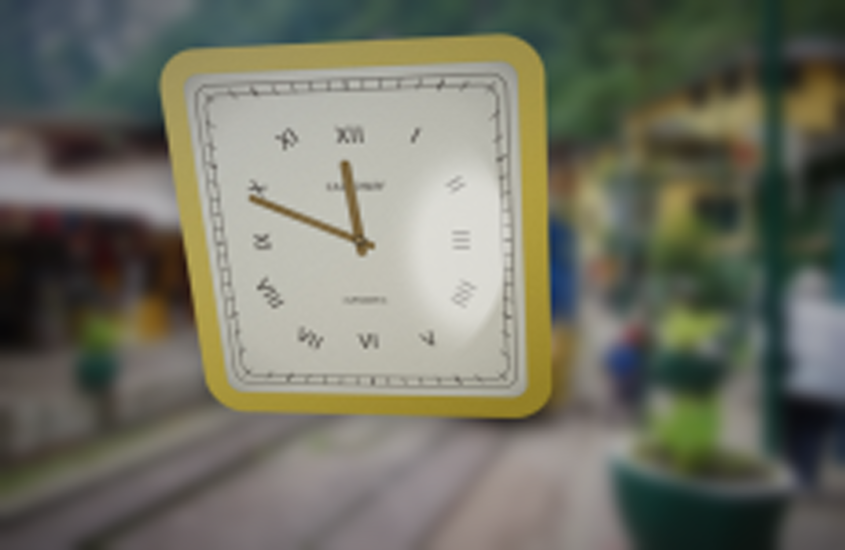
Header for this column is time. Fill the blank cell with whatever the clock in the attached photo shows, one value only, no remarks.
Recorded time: 11:49
